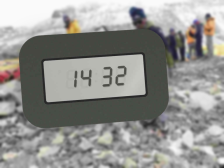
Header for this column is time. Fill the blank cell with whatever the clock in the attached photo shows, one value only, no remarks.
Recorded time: 14:32
